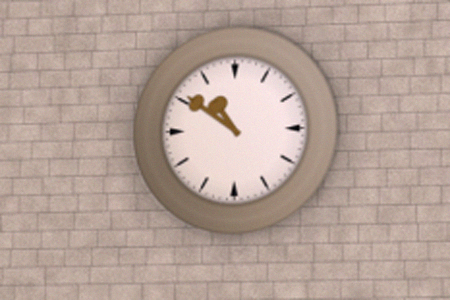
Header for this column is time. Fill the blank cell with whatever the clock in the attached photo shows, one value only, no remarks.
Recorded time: 10:51
